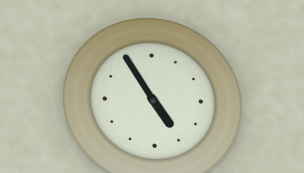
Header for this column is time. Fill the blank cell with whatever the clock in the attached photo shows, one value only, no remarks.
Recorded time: 4:55
